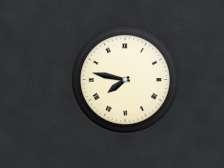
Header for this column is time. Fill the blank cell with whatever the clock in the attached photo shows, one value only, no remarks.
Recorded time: 7:47
